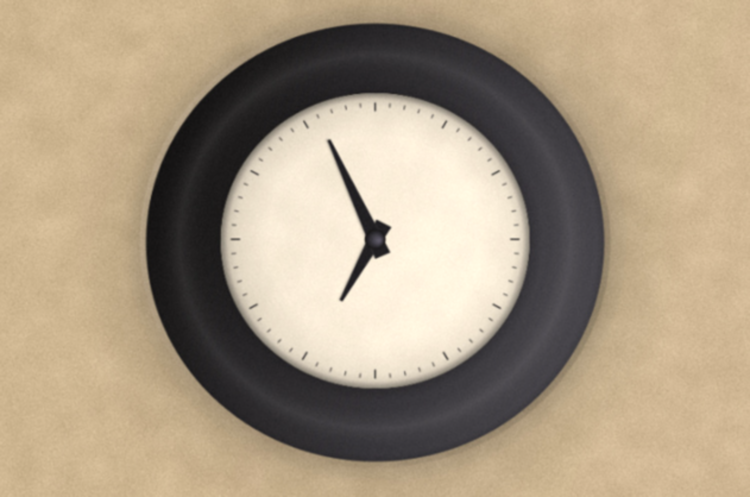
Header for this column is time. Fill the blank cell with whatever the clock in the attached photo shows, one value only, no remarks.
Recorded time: 6:56
